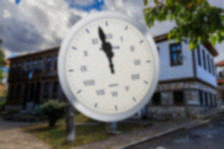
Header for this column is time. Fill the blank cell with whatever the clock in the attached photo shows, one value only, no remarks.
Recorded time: 11:58
